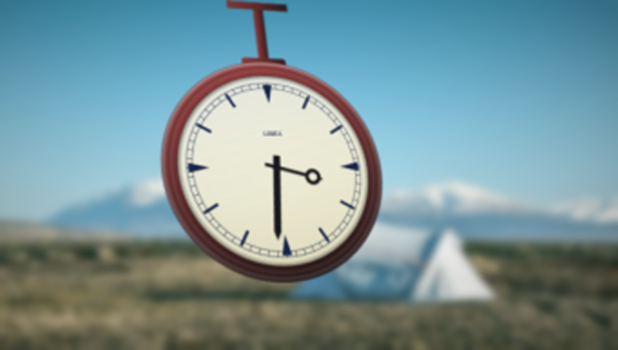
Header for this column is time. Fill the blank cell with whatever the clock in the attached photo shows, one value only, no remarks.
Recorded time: 3:31
